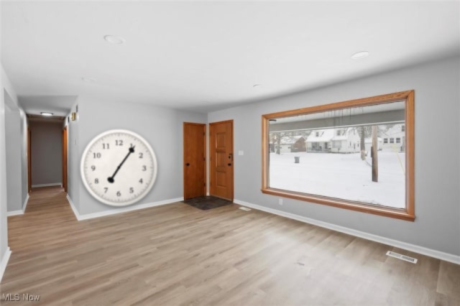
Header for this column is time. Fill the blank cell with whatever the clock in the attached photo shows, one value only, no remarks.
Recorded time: 7:06
